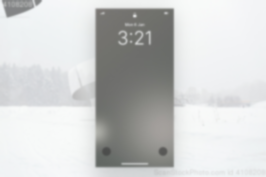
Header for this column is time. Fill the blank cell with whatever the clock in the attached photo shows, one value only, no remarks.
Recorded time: 3:21
